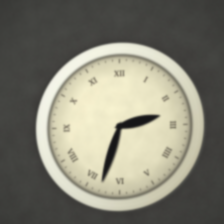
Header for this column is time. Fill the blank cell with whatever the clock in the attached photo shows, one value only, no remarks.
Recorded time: 2:33
